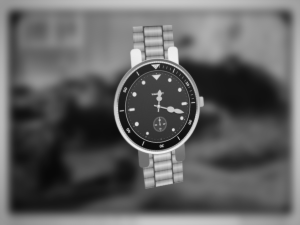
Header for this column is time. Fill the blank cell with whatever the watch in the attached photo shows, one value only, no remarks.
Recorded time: 12:18
